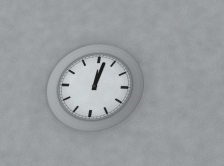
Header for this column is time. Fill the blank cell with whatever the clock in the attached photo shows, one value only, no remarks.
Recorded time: 12:02
